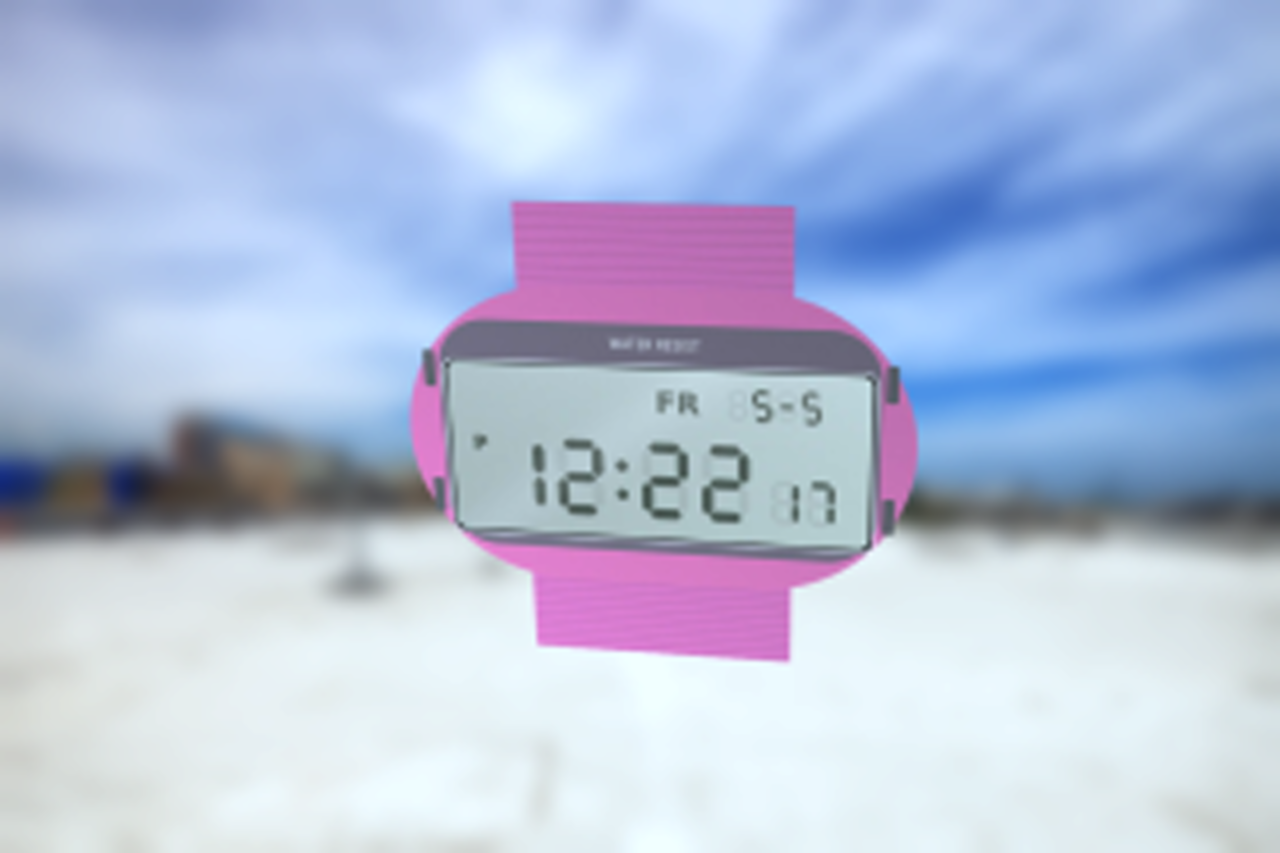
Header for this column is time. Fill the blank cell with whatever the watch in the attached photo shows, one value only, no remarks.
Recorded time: 12:22:17
